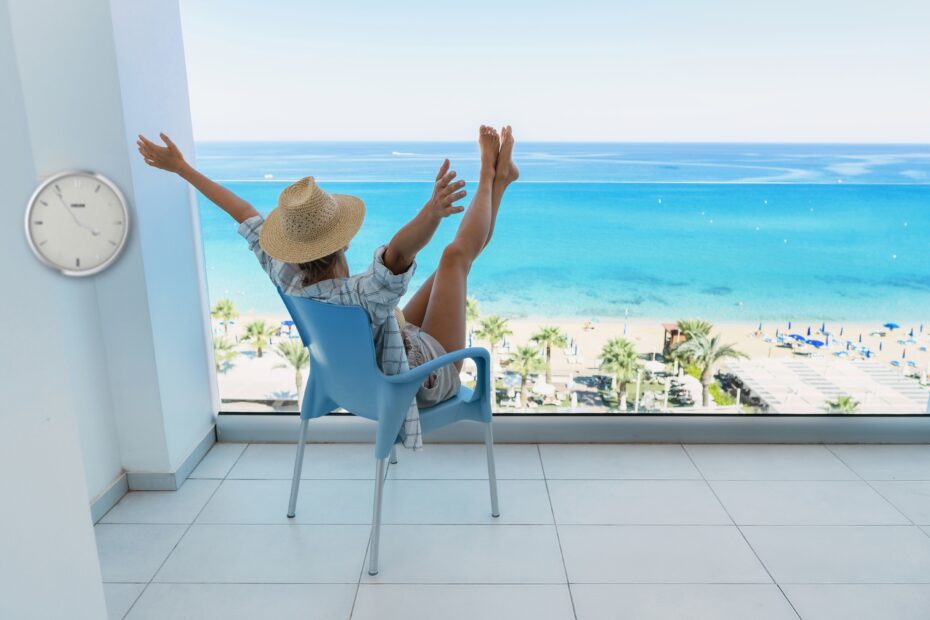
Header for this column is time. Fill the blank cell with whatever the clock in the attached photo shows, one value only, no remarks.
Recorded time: 3:54
